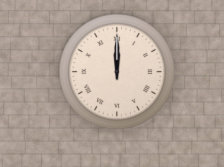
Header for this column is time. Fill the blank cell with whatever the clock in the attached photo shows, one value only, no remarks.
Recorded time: 12:00
